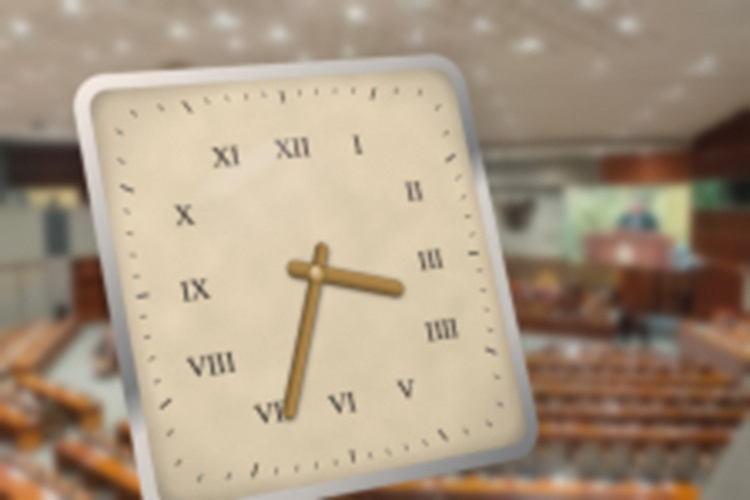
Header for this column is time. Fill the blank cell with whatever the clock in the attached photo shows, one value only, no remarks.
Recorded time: 3:34
